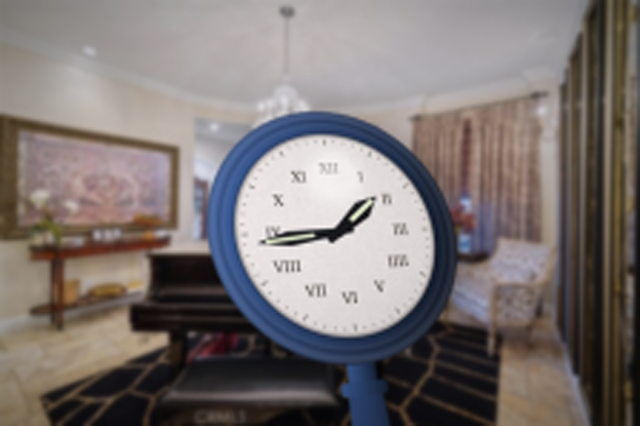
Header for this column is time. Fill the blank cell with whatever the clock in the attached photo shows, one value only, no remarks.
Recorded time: 1:44
